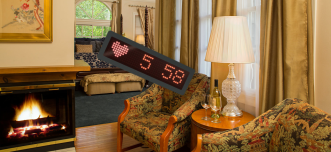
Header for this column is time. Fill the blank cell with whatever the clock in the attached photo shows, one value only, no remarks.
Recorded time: 5:58
